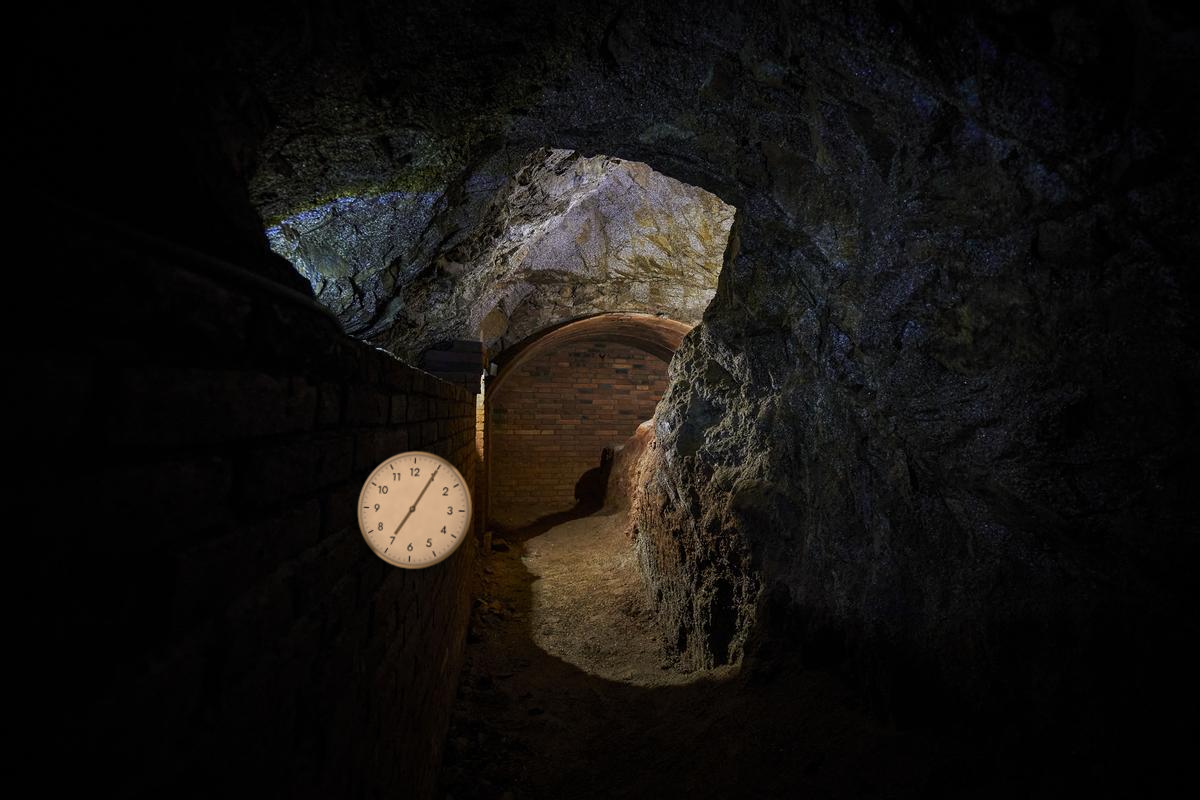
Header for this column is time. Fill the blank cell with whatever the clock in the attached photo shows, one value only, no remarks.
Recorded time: 7:05
